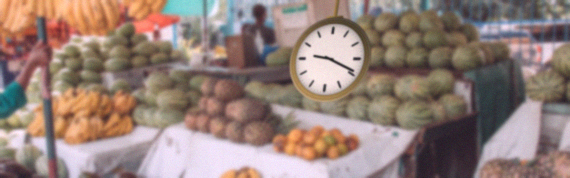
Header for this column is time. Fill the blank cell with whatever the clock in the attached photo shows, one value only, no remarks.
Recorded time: 9:19
